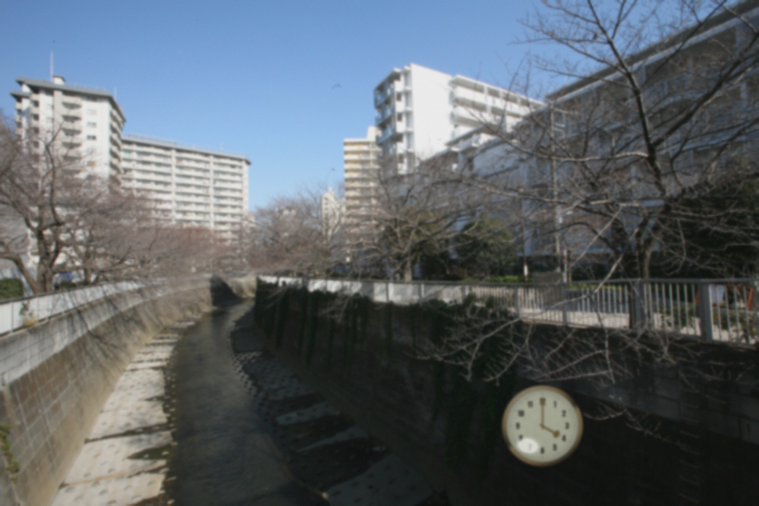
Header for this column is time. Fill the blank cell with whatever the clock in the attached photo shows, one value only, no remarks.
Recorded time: 4:00
